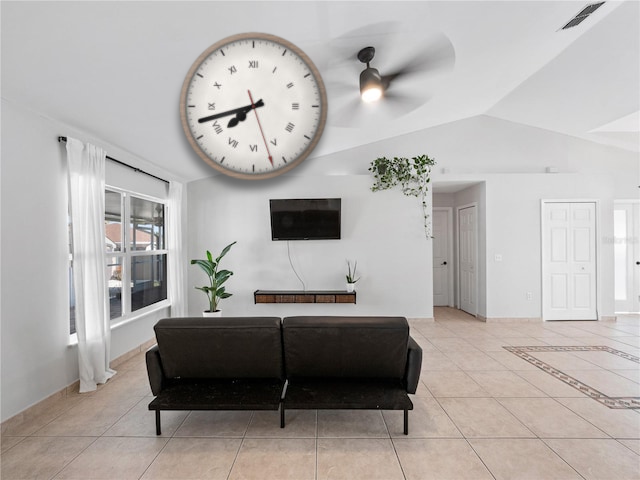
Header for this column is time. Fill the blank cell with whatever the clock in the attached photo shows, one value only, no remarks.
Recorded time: 7:42:27
